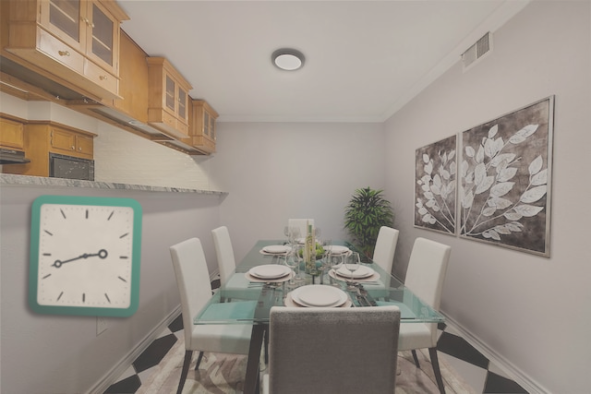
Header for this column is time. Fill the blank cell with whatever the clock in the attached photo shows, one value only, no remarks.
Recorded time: 2:42
